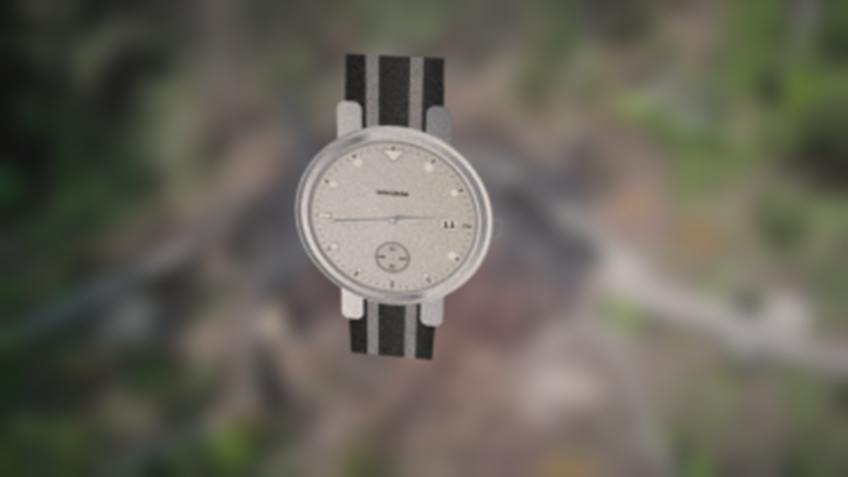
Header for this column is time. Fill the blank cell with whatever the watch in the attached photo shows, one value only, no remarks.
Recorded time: 2:44
